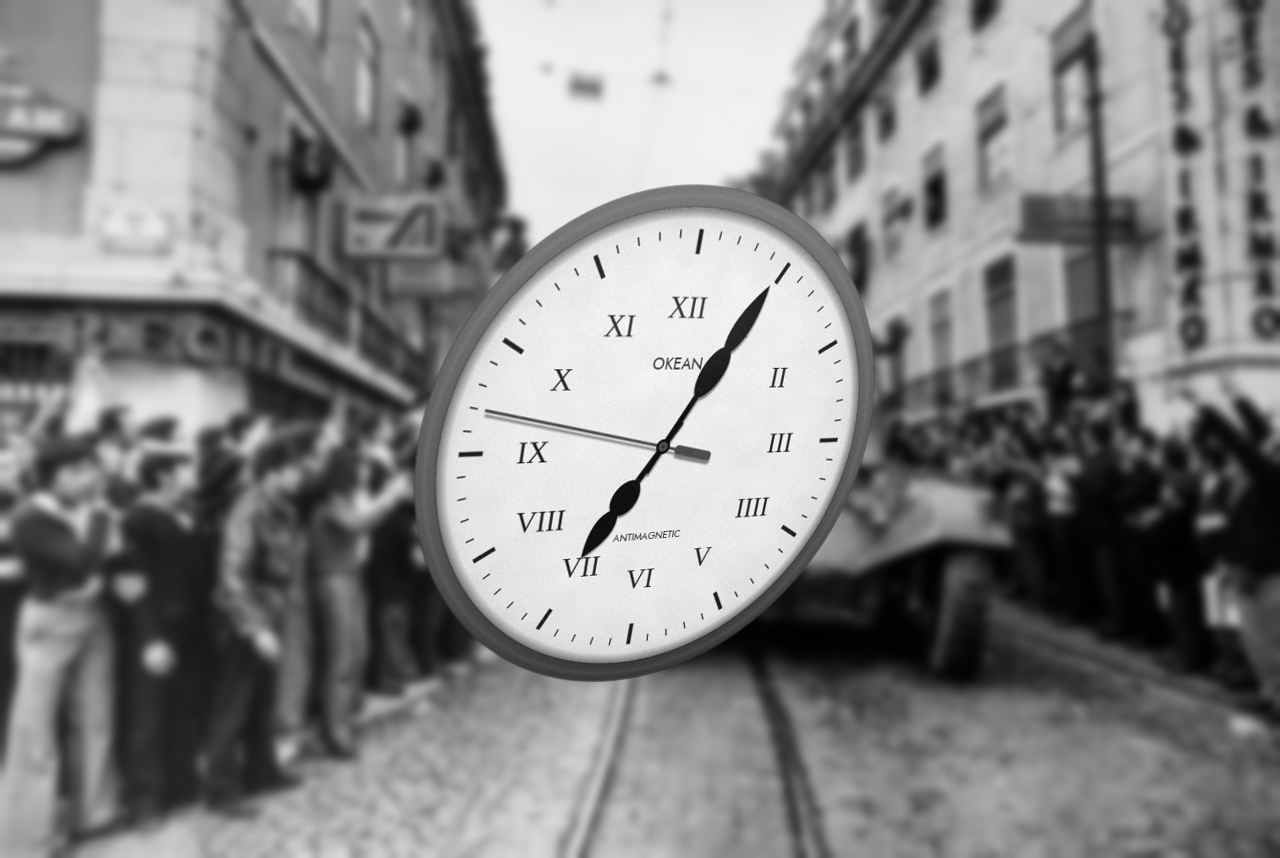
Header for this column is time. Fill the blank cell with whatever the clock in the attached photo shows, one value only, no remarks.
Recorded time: 7:04:47
